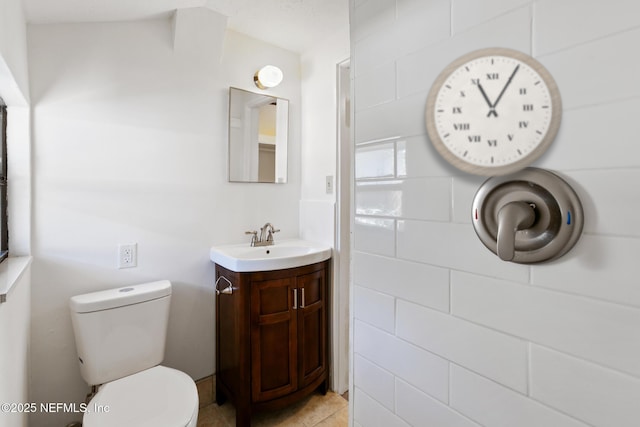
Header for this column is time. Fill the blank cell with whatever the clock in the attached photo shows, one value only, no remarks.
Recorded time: 11:05
